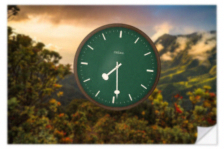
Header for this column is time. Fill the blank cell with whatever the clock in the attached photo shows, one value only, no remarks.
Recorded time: 7:29
